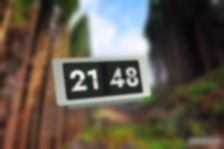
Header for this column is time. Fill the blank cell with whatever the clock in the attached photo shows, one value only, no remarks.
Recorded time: 21:48
